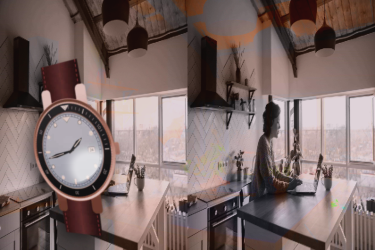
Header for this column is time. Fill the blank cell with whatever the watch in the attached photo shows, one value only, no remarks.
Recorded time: 1:43
